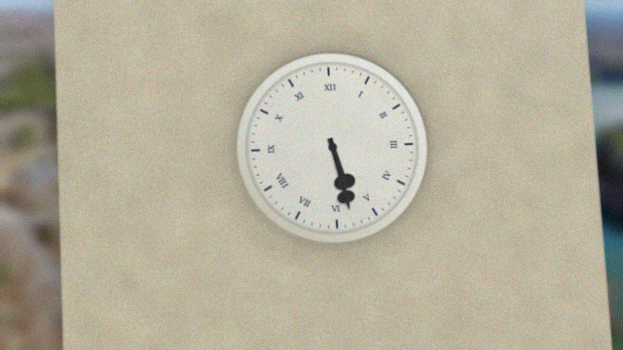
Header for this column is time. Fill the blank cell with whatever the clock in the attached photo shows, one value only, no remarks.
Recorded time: 5:28
